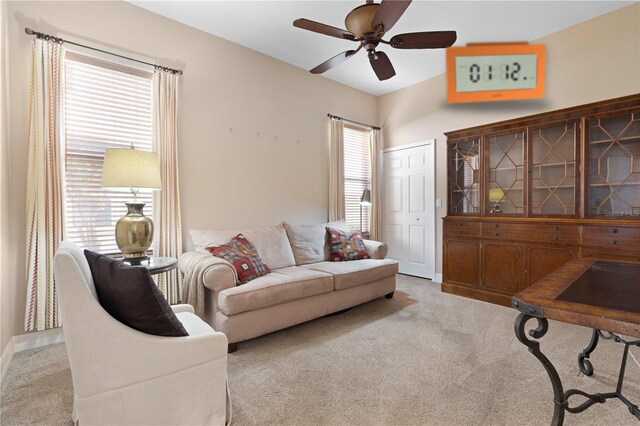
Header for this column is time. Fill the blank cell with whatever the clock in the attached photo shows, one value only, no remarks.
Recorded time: 1:12
